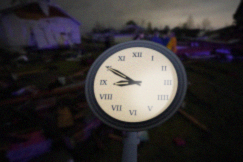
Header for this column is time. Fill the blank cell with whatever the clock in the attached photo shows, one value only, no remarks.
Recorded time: 8:50
